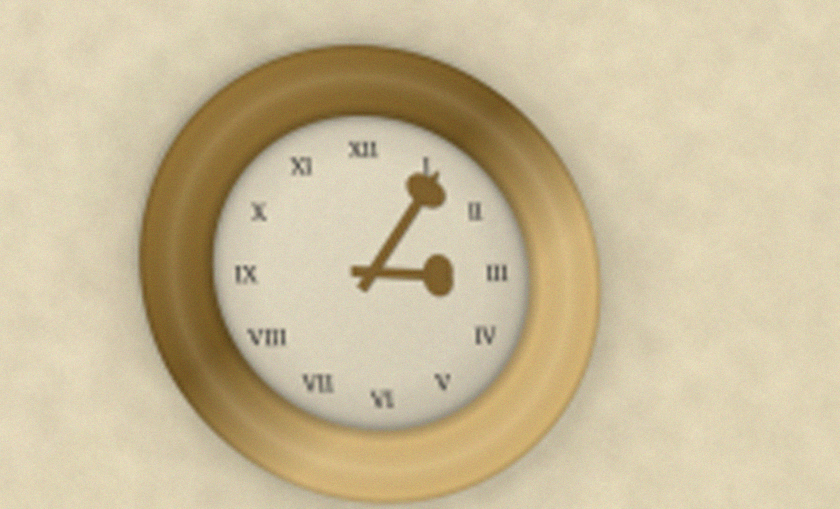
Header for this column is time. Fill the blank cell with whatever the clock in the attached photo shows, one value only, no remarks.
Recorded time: 3:06
